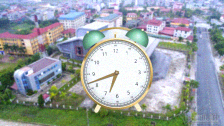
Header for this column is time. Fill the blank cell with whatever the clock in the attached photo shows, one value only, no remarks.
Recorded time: 6:42
